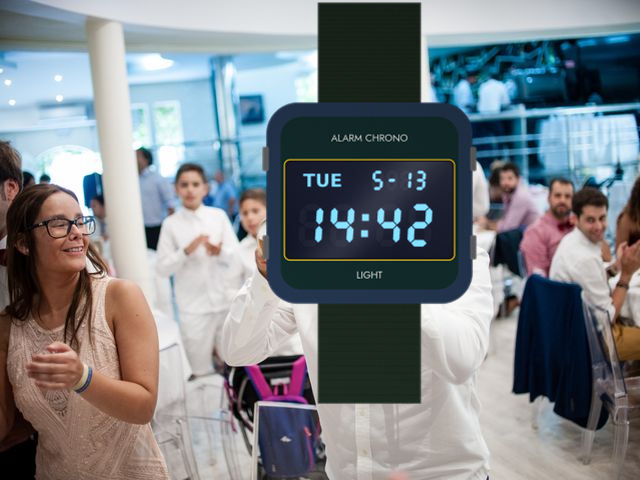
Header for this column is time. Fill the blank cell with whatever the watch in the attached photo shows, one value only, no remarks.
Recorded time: 14:42
